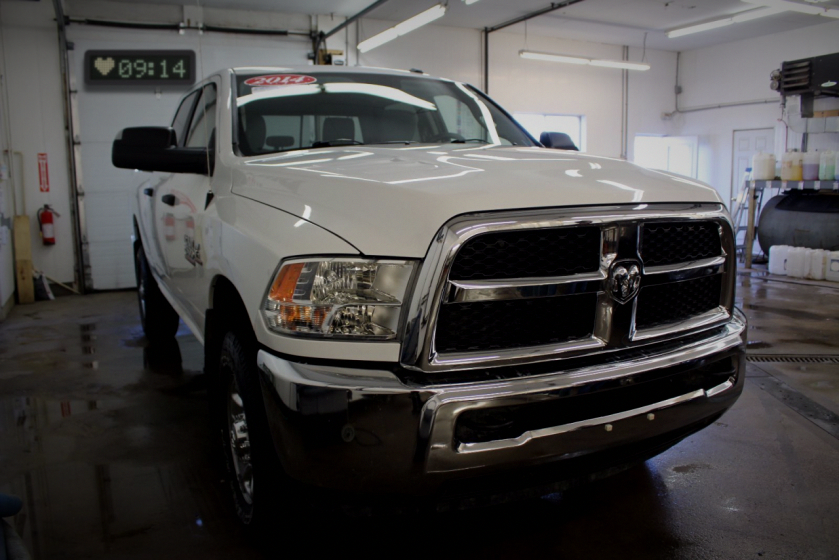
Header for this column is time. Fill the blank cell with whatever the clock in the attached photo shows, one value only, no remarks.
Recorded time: 9:14
